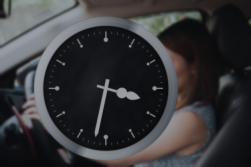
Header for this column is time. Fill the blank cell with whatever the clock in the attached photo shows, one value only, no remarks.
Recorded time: 3:32
